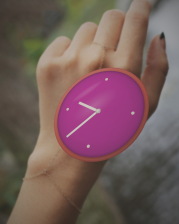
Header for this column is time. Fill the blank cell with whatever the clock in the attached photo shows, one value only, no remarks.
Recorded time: 9:37
